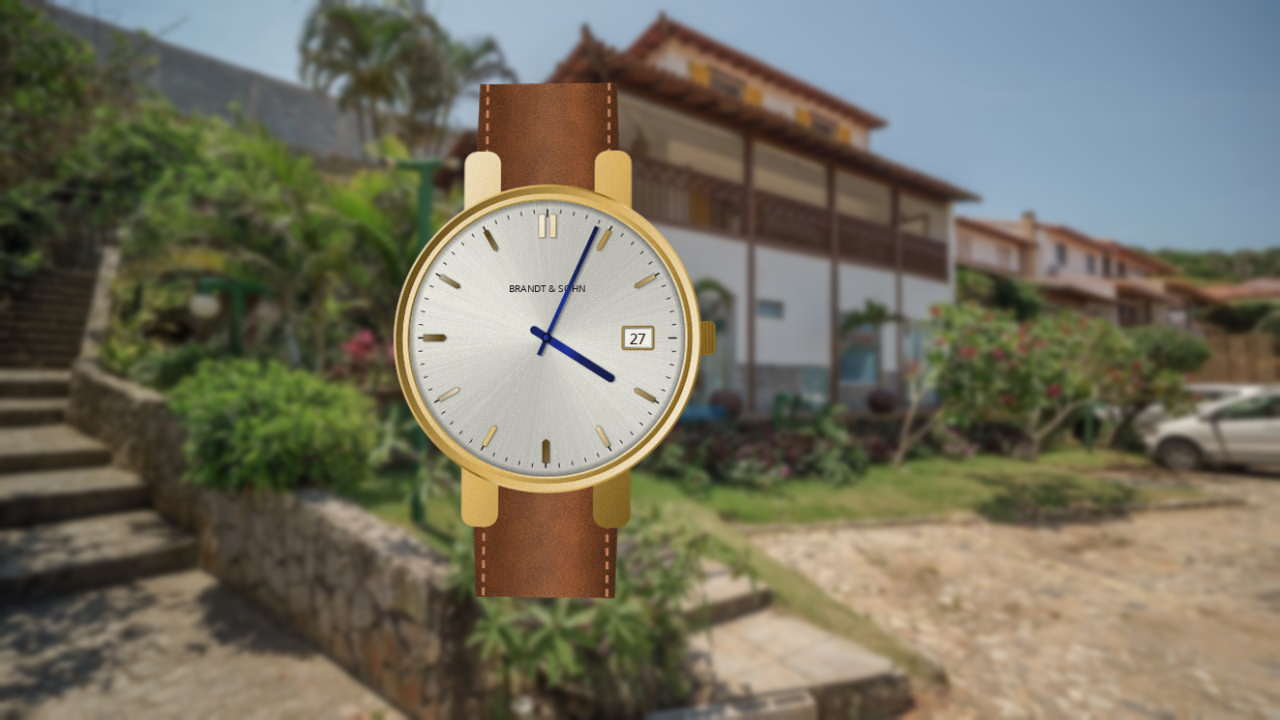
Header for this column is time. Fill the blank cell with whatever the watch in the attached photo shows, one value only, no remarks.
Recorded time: 4:04
